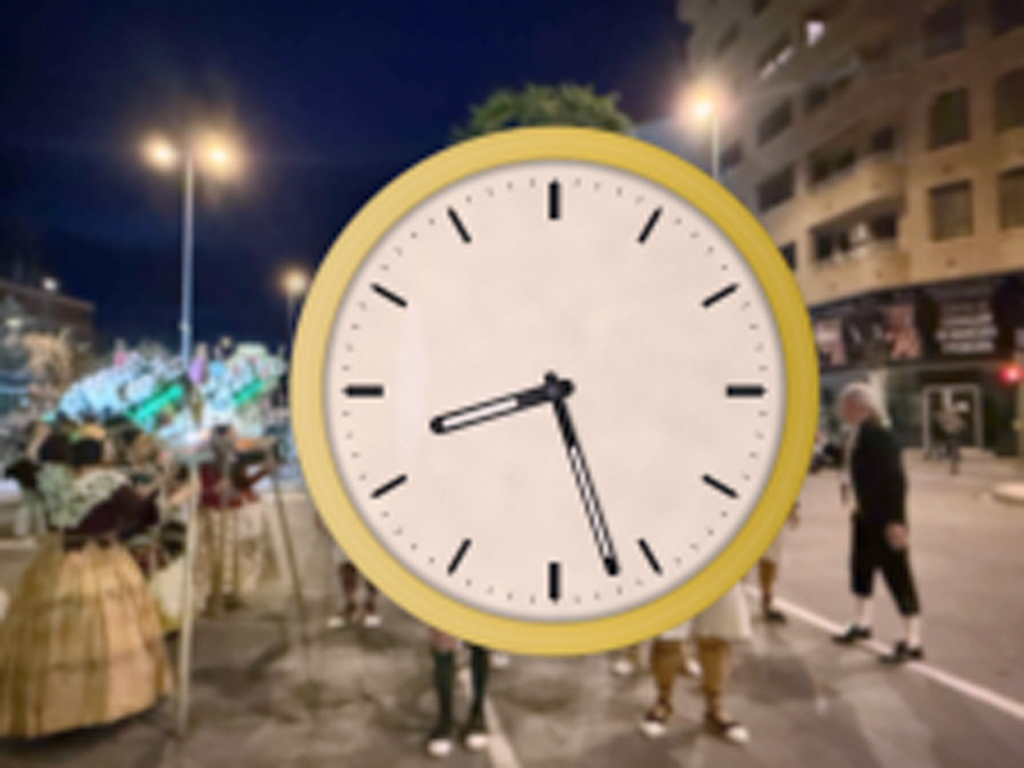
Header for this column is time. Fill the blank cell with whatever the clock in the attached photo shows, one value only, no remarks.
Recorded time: 8:27
